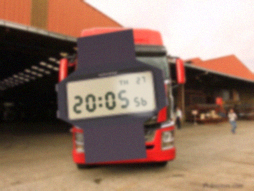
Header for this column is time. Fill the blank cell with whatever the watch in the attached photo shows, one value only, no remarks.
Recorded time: 20:05
